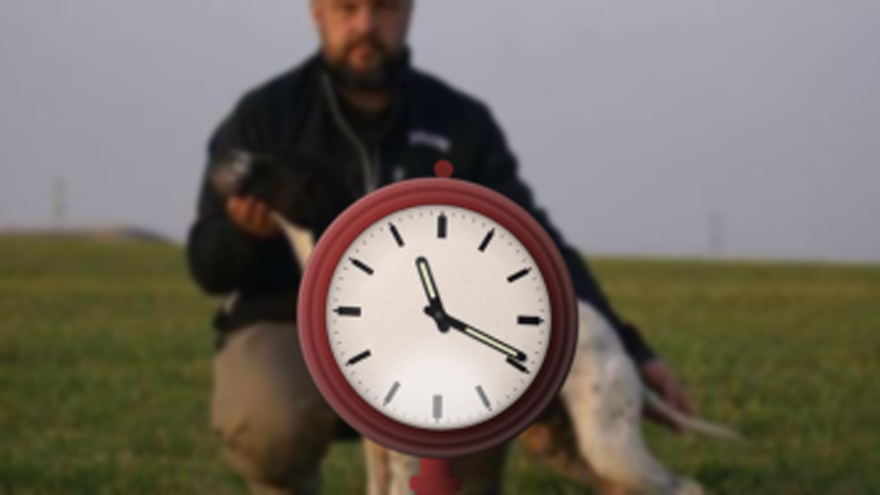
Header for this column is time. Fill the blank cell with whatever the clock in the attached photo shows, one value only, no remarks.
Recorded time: 11:19
